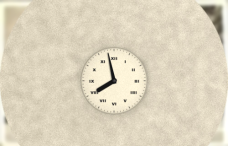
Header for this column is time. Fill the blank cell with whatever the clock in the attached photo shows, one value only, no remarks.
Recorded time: 7:58
